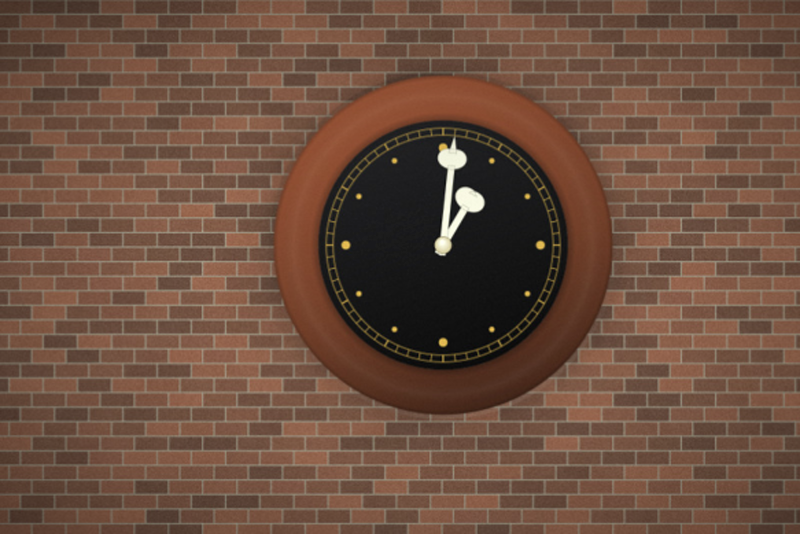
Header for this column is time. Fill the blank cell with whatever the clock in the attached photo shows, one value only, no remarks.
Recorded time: 1:01
